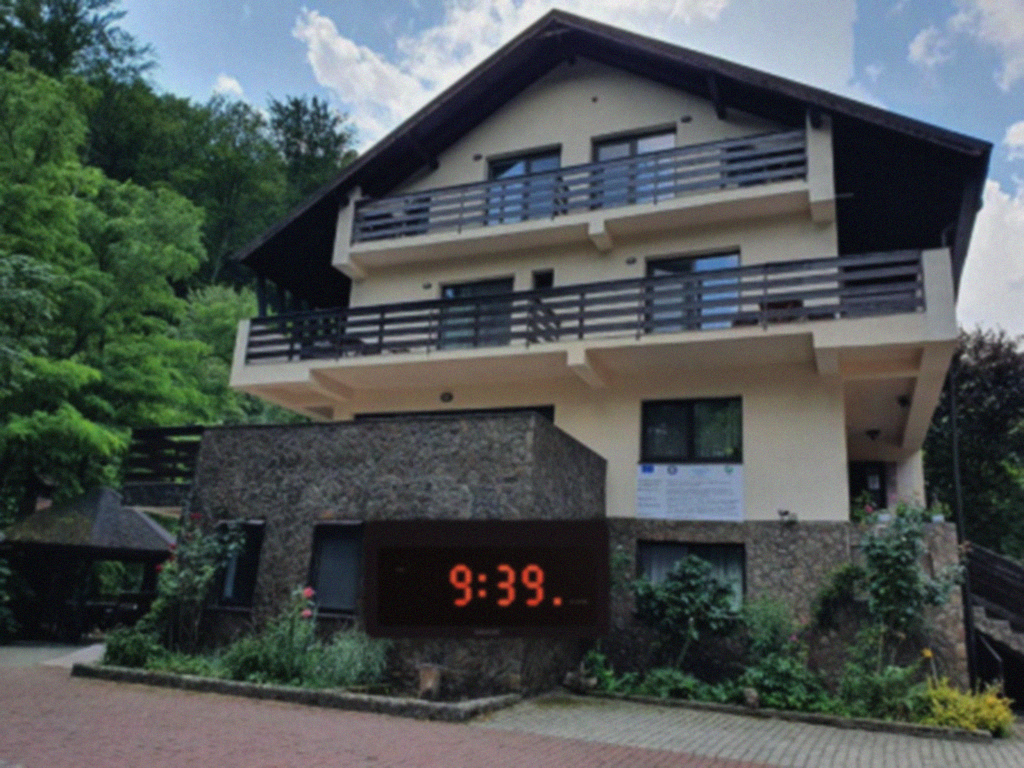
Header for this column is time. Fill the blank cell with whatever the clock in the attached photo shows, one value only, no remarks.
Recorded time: 9:39
